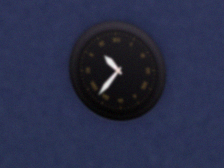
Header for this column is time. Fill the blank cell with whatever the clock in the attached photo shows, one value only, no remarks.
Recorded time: 10:37
